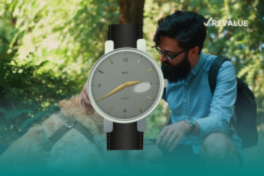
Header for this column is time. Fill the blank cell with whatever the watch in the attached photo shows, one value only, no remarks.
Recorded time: 2:40
